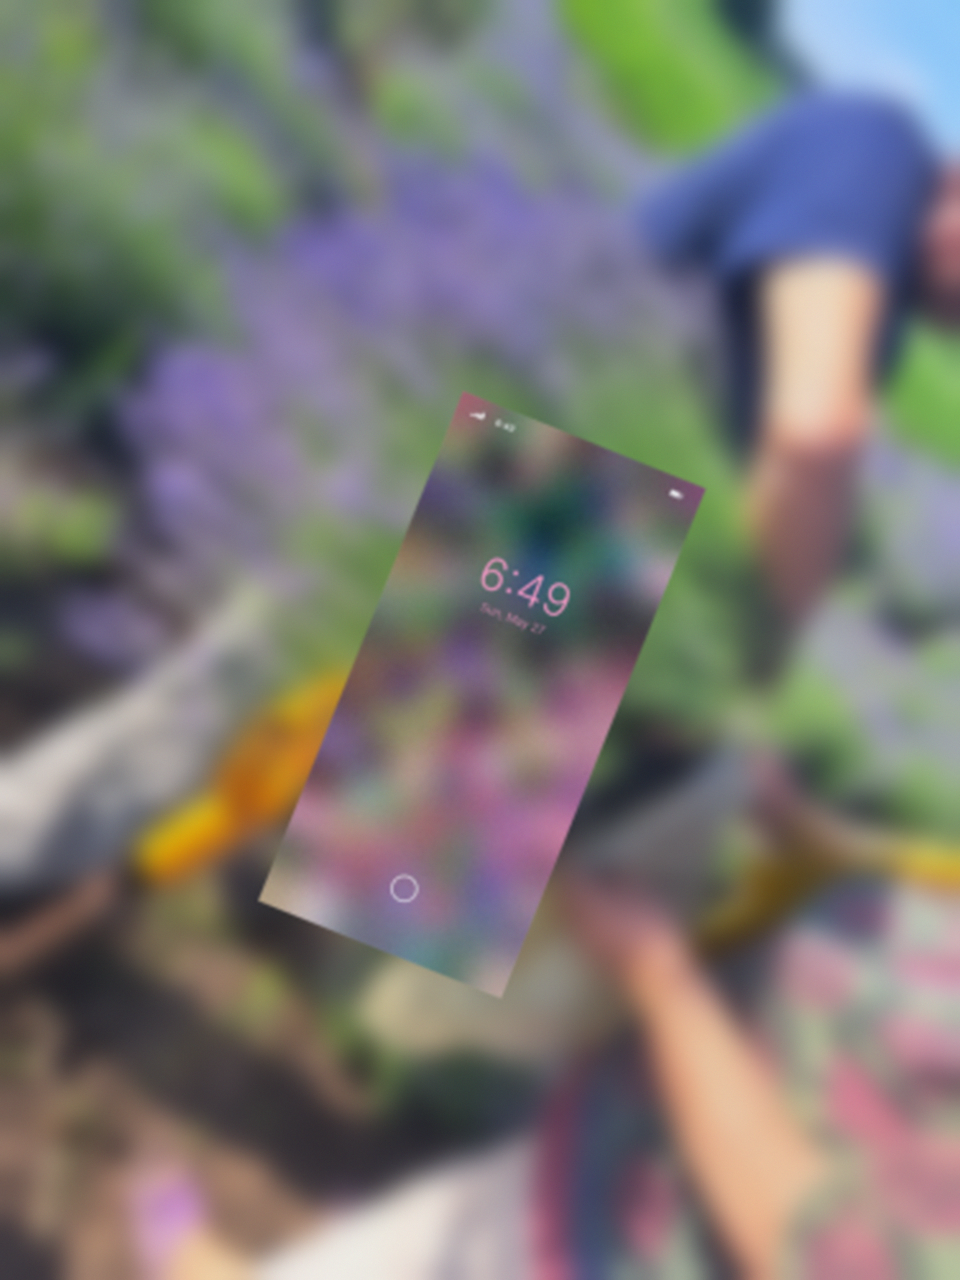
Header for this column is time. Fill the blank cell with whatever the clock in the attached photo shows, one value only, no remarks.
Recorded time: 6:49
